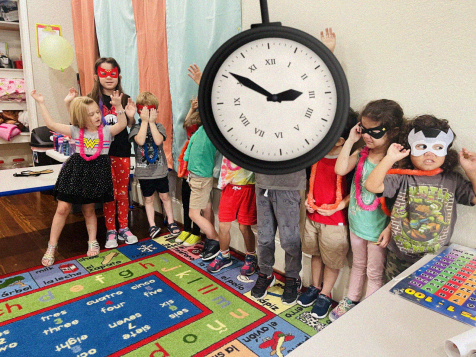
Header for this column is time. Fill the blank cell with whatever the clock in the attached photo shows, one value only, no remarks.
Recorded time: 2:51
